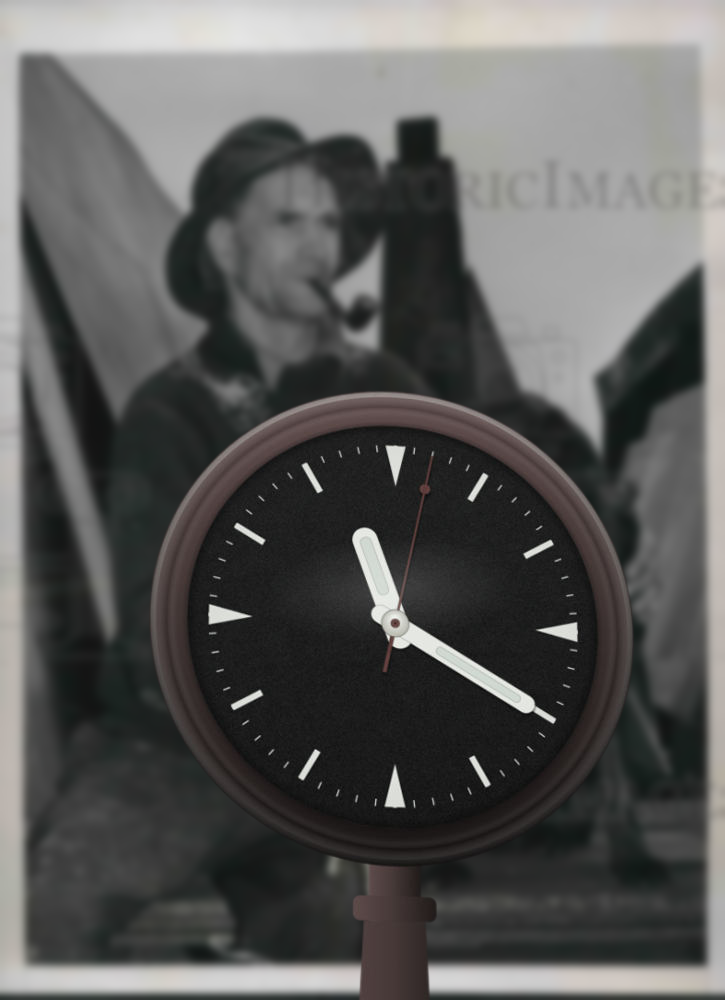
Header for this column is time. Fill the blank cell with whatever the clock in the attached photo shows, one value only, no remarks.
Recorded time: 11:20:02
